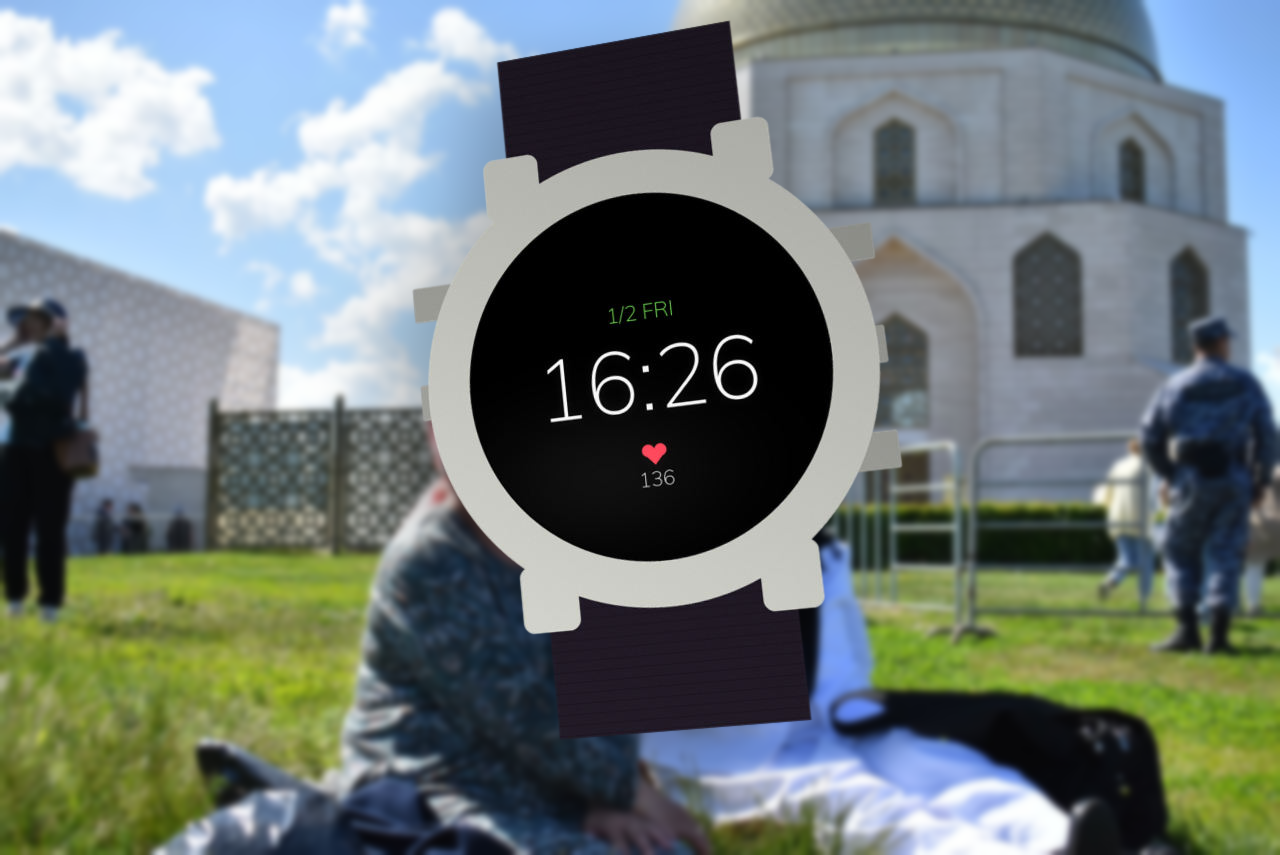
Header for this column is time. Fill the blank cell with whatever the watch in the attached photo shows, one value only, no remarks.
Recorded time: 16:26
